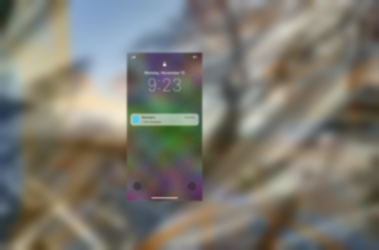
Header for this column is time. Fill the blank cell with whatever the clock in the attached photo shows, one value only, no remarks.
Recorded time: 9:23
